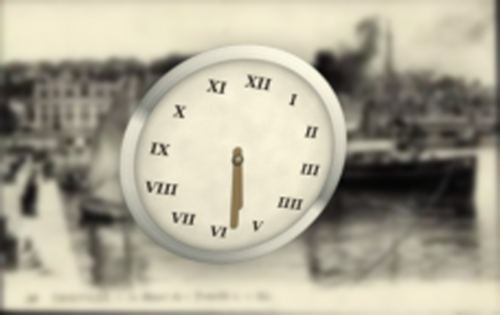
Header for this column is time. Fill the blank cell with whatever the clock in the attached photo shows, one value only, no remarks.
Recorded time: 5:28
